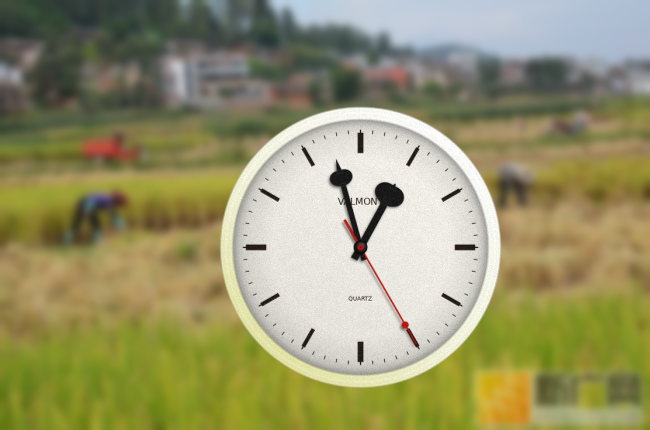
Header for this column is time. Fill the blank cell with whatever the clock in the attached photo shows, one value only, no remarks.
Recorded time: 12:57:25
